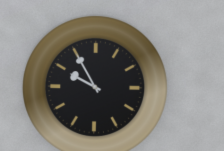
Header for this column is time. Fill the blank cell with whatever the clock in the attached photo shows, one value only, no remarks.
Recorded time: 9:55
